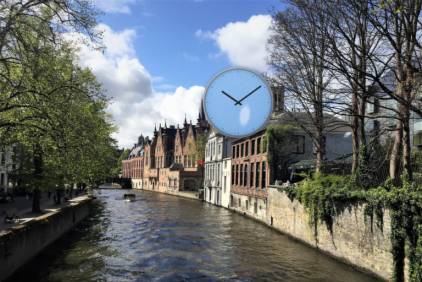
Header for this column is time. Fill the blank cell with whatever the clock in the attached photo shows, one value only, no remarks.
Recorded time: 10:09
